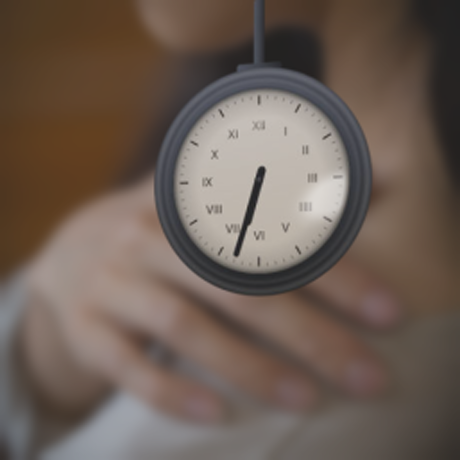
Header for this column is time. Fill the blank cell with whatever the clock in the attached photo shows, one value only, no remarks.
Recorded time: 6:33
